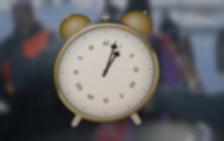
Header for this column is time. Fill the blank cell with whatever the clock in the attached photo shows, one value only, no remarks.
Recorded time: 1:03
